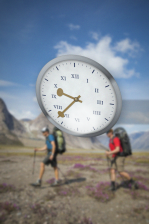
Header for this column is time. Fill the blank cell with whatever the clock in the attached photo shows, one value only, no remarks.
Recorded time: 9:37
